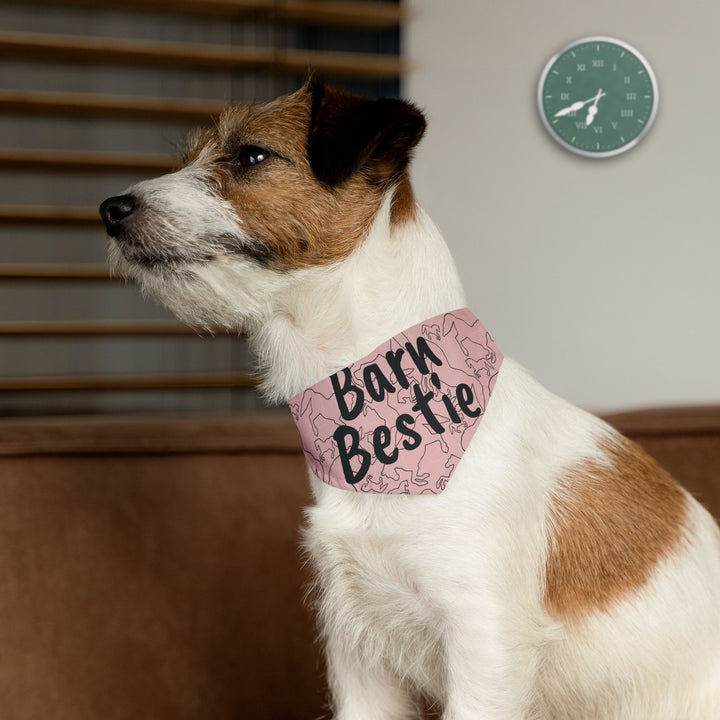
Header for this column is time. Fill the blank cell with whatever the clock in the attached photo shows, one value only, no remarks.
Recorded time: 6:41
